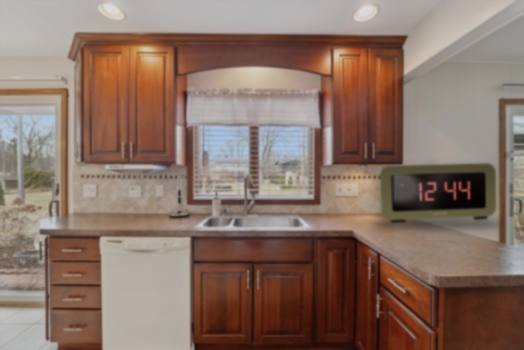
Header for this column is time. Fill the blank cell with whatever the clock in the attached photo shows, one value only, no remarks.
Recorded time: 12:44
